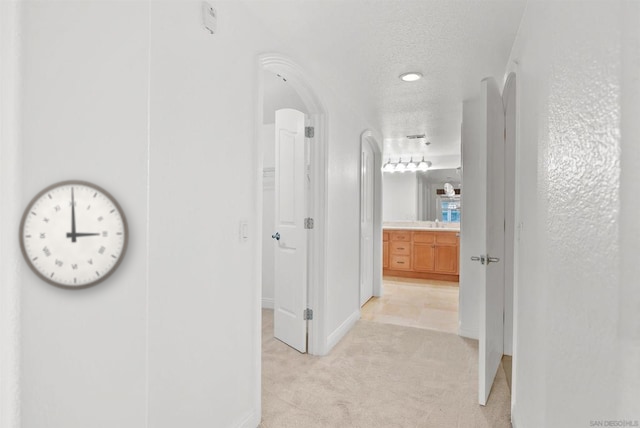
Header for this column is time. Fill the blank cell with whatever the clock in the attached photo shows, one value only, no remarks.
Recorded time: 3:00
